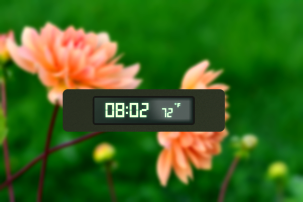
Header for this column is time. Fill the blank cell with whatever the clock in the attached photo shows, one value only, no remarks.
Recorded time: 8:02
